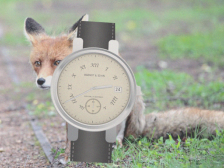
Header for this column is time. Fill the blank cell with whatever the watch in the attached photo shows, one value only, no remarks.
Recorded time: 2:40
